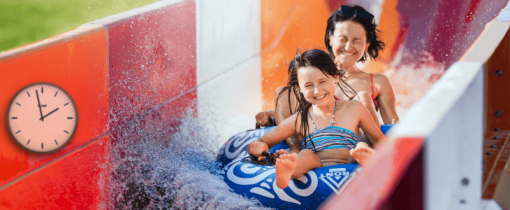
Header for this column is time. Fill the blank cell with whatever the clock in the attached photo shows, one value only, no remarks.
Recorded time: 1:58
